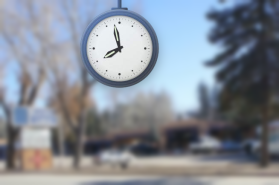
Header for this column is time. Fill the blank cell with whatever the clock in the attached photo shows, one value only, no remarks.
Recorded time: 7:58
